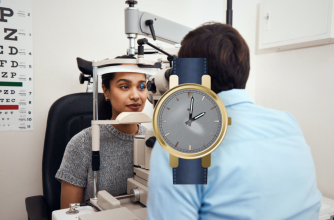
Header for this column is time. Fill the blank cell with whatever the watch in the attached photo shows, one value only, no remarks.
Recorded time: 2:01
